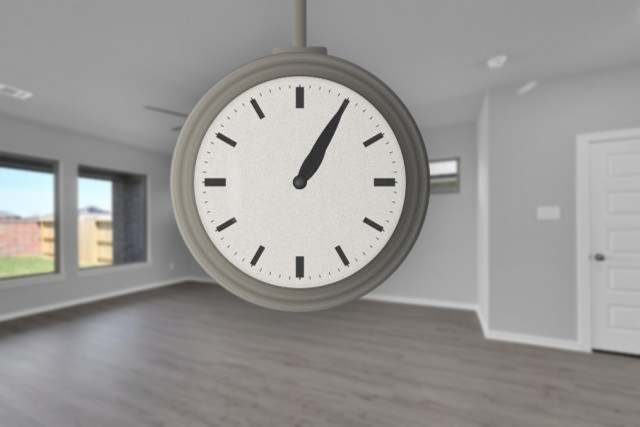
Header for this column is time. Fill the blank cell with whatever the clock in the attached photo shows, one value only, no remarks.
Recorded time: 1:05
